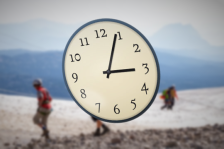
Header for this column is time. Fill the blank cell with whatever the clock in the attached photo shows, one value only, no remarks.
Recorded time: 3:04
